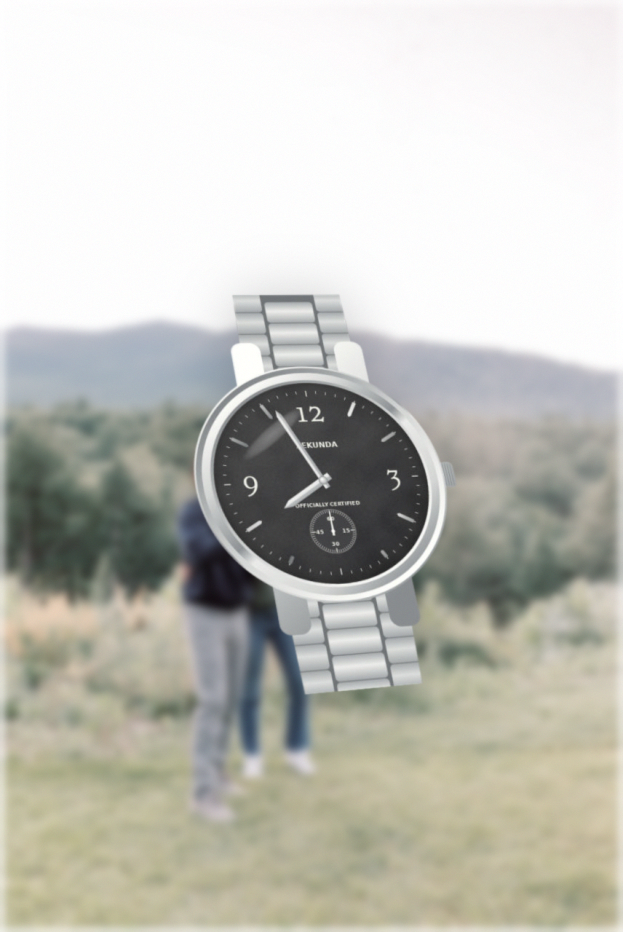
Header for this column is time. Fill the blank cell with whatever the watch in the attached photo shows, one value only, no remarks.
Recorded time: 7:56
